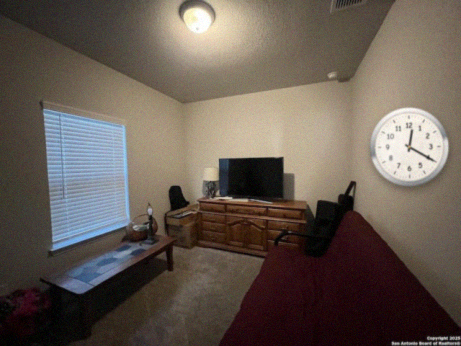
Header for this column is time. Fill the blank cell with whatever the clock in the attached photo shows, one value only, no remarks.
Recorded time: 12:20
